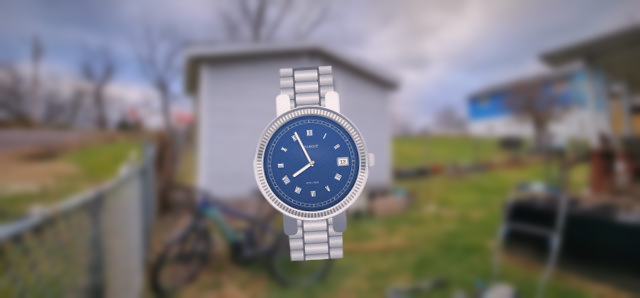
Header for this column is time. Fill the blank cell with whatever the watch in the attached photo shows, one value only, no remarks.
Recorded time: 7:56
